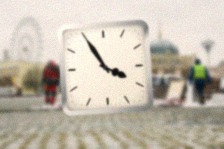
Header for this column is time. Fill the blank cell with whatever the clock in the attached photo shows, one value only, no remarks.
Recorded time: 3:55
